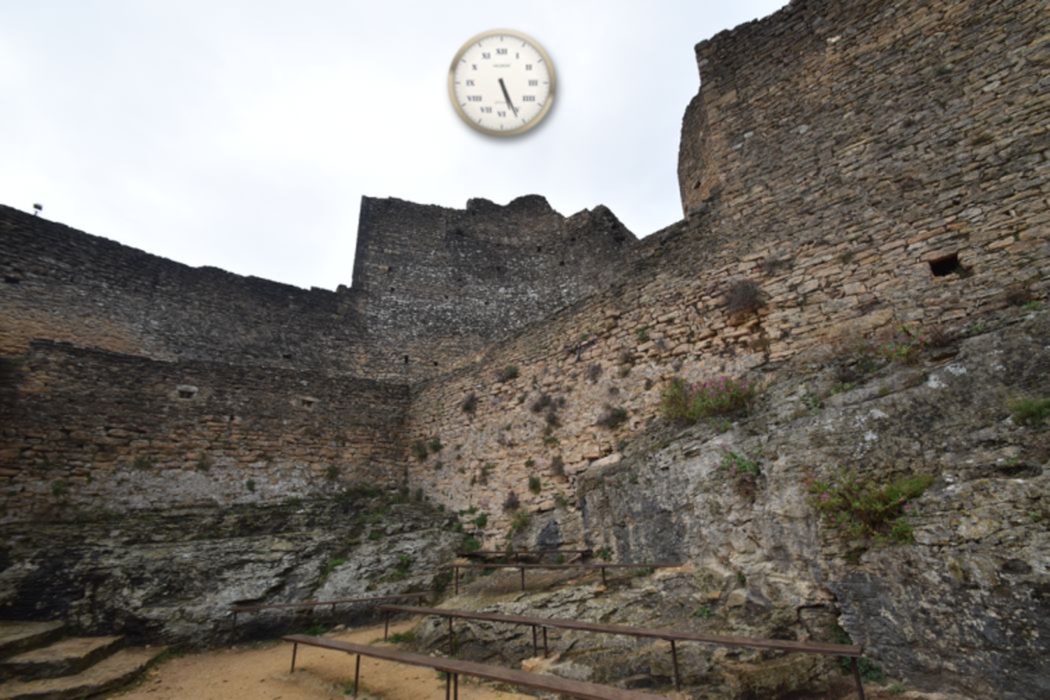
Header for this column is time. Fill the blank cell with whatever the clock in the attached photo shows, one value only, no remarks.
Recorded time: 5:26
